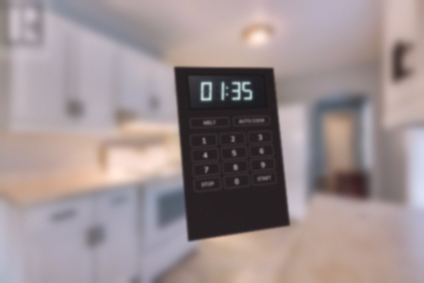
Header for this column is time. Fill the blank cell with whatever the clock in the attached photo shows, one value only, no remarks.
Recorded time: 1:35
